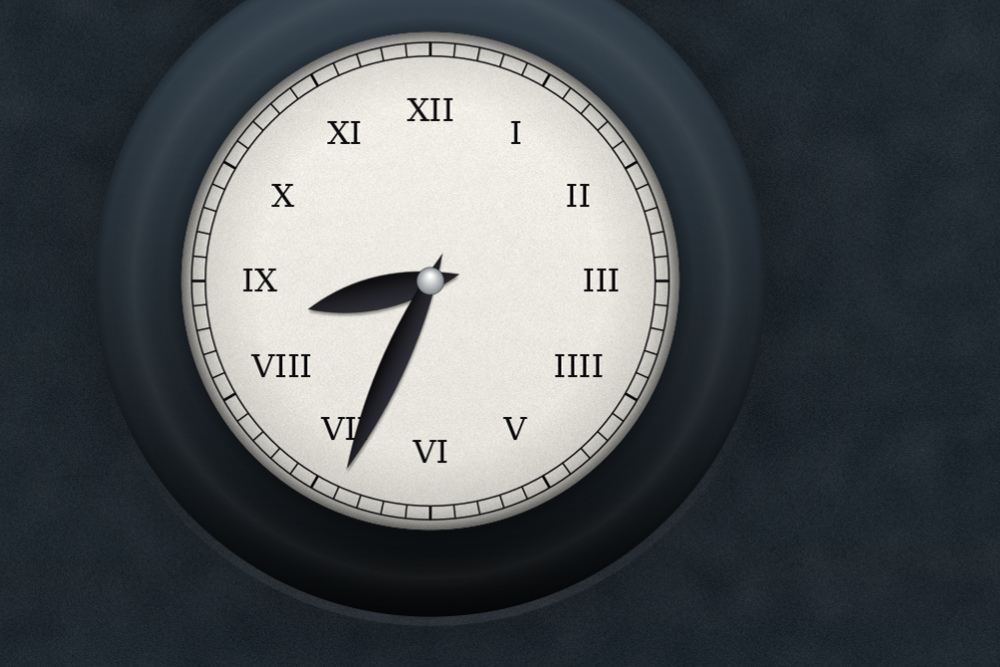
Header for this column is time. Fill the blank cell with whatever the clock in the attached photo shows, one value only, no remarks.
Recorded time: 8:34
